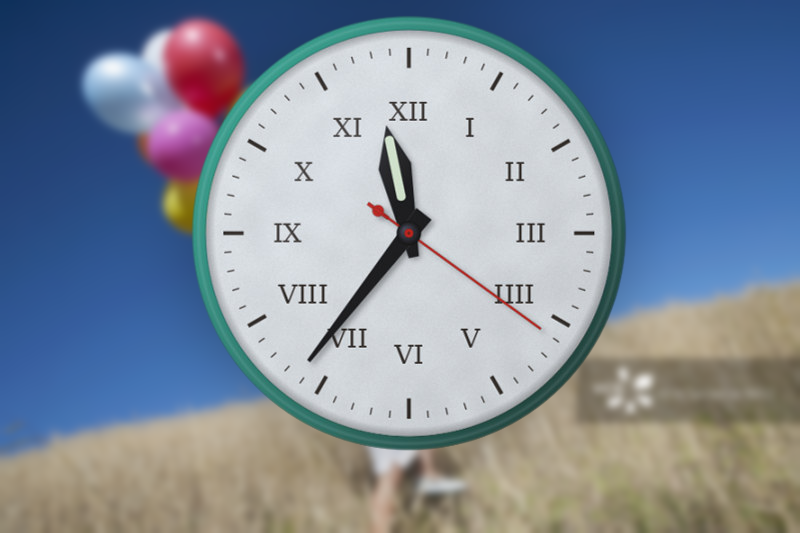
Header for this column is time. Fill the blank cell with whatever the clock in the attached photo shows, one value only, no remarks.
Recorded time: 11:36:21
